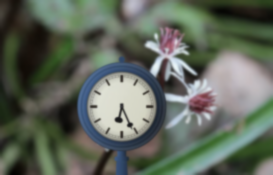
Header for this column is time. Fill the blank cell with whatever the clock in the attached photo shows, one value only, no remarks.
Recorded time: 6:26
